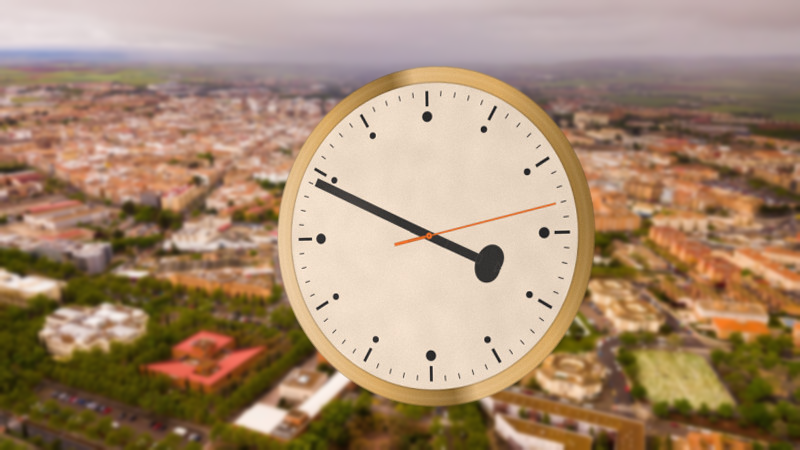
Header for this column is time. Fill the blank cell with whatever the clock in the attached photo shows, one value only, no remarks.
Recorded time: 3:49:13
